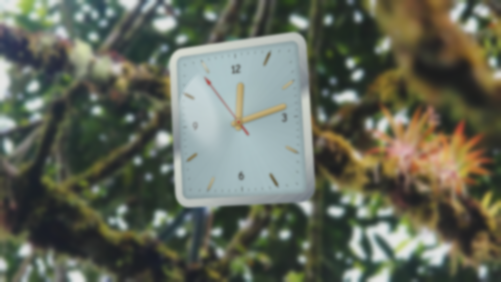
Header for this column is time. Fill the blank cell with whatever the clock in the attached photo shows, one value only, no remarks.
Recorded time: 12:12:54
